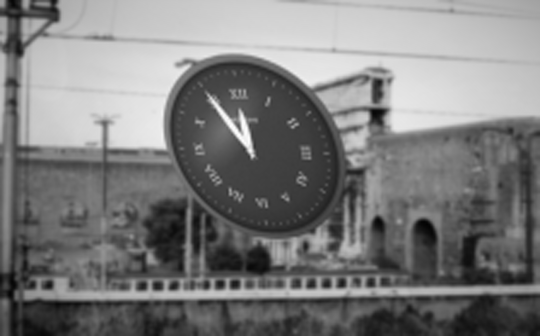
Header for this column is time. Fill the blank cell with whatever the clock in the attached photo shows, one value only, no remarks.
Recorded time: 11:55
